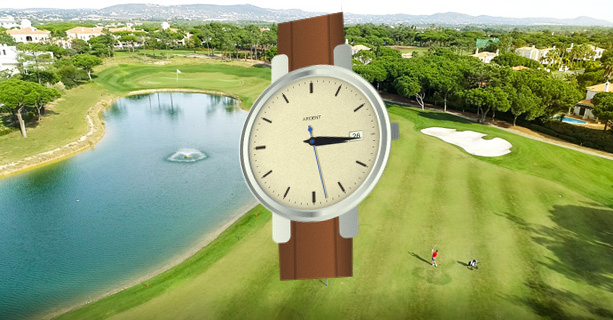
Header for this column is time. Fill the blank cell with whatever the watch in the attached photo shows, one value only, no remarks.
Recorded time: 3:15:28
